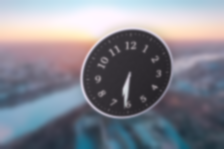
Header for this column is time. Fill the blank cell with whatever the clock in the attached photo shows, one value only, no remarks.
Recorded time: 6:31
